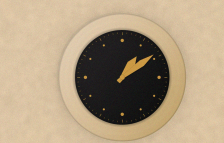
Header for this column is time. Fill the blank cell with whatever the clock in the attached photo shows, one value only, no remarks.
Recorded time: 1:09
